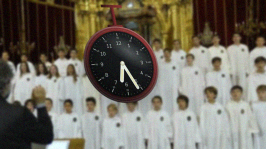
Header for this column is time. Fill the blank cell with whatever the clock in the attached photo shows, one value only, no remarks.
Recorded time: 6:26
